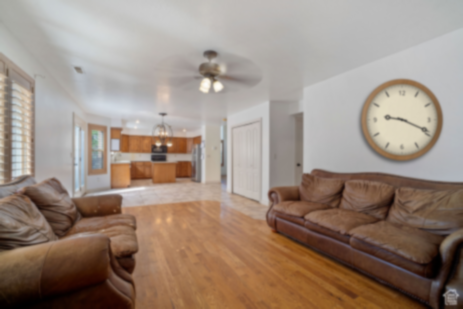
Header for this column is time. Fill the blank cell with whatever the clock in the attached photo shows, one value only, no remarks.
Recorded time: 9:19
